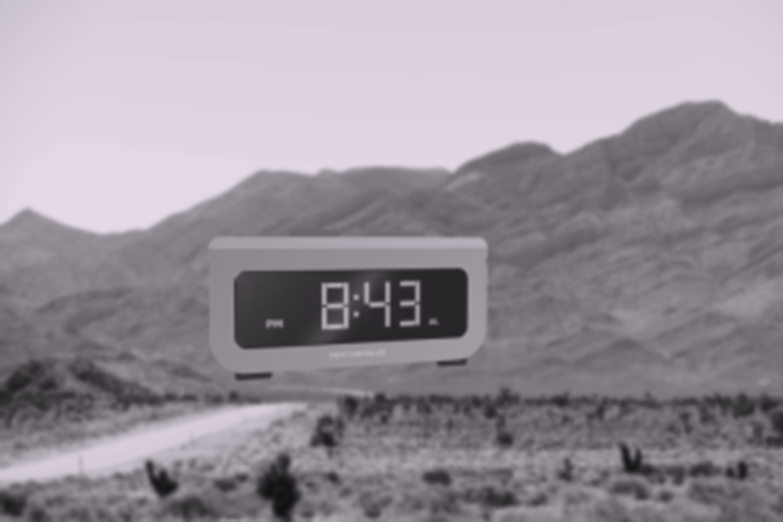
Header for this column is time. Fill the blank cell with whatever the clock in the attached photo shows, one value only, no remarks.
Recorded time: 8:43
